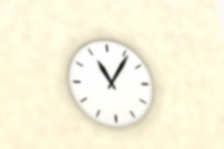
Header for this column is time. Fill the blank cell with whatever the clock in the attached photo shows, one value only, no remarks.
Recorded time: 11:06
